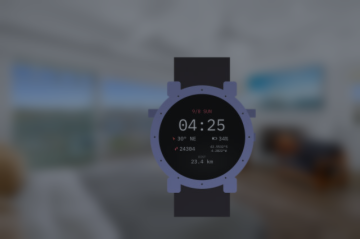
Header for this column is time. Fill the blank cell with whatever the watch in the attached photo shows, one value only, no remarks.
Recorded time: 4:25
